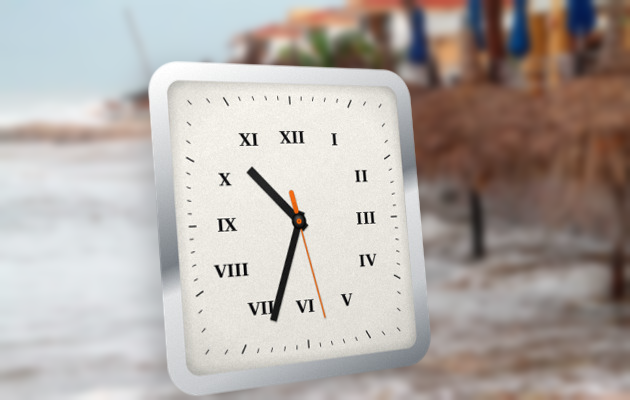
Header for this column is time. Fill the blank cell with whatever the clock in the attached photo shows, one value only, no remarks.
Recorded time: 10:33:28
